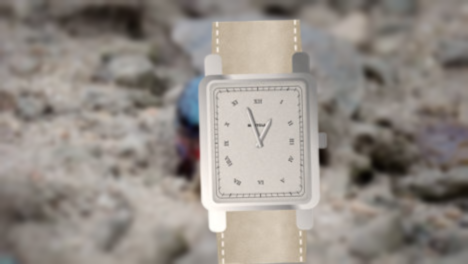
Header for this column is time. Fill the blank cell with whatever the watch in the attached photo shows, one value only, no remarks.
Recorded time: 12:57
